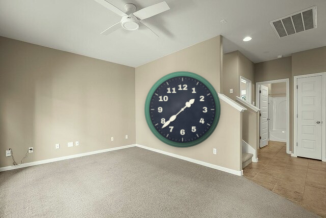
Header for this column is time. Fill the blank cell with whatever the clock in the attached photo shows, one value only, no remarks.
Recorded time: 1:38
